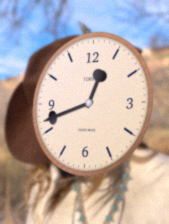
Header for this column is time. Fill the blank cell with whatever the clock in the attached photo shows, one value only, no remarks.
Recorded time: 12:42
